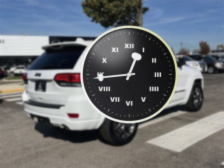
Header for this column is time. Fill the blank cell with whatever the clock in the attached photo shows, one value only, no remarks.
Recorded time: 12:44
